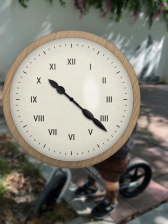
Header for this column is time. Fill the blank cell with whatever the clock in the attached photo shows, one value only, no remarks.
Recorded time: 10:22
